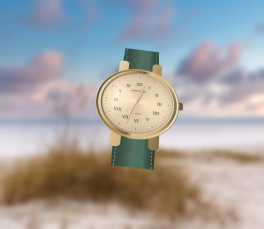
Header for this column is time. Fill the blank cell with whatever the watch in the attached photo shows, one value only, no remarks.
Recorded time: 12:33
